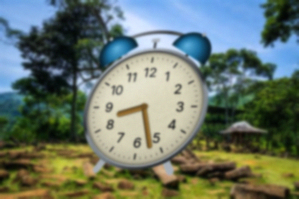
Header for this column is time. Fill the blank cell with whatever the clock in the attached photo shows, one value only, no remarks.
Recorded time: 8:27
